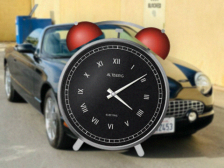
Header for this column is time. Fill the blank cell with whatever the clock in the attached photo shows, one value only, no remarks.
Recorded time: 4:09
